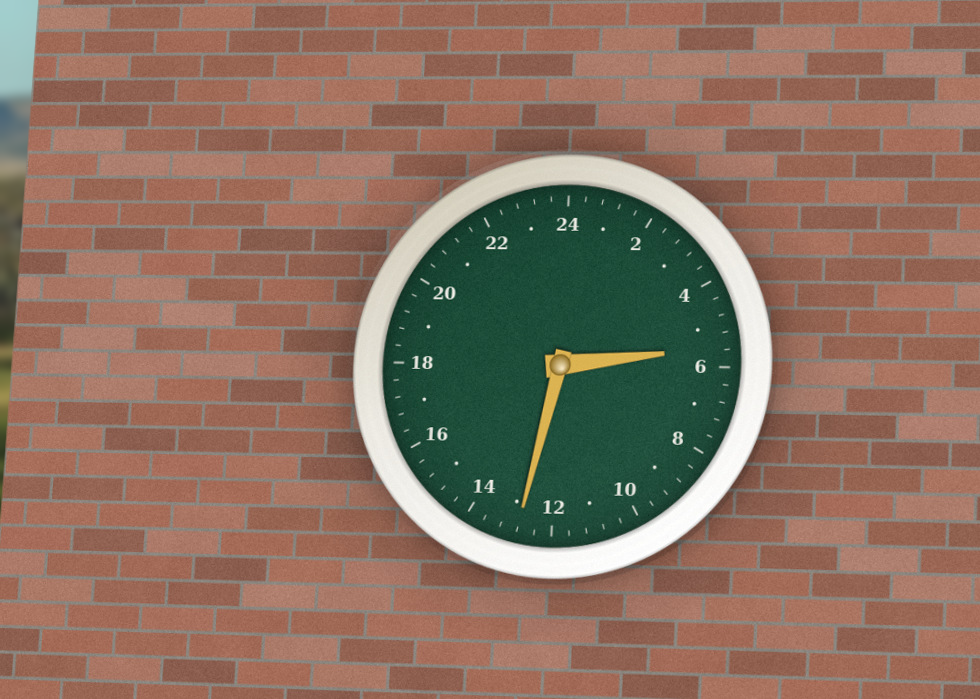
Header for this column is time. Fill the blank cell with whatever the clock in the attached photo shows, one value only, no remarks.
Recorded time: 5:32
